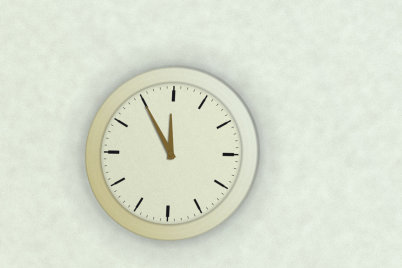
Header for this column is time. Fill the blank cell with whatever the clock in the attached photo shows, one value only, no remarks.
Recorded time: 11:55
